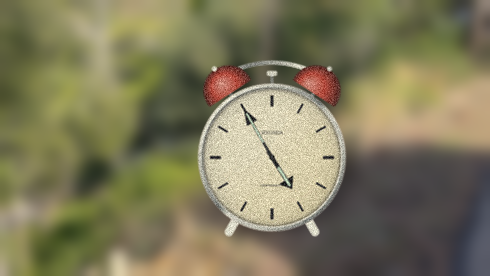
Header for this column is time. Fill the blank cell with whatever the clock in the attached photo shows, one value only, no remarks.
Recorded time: 4:55
